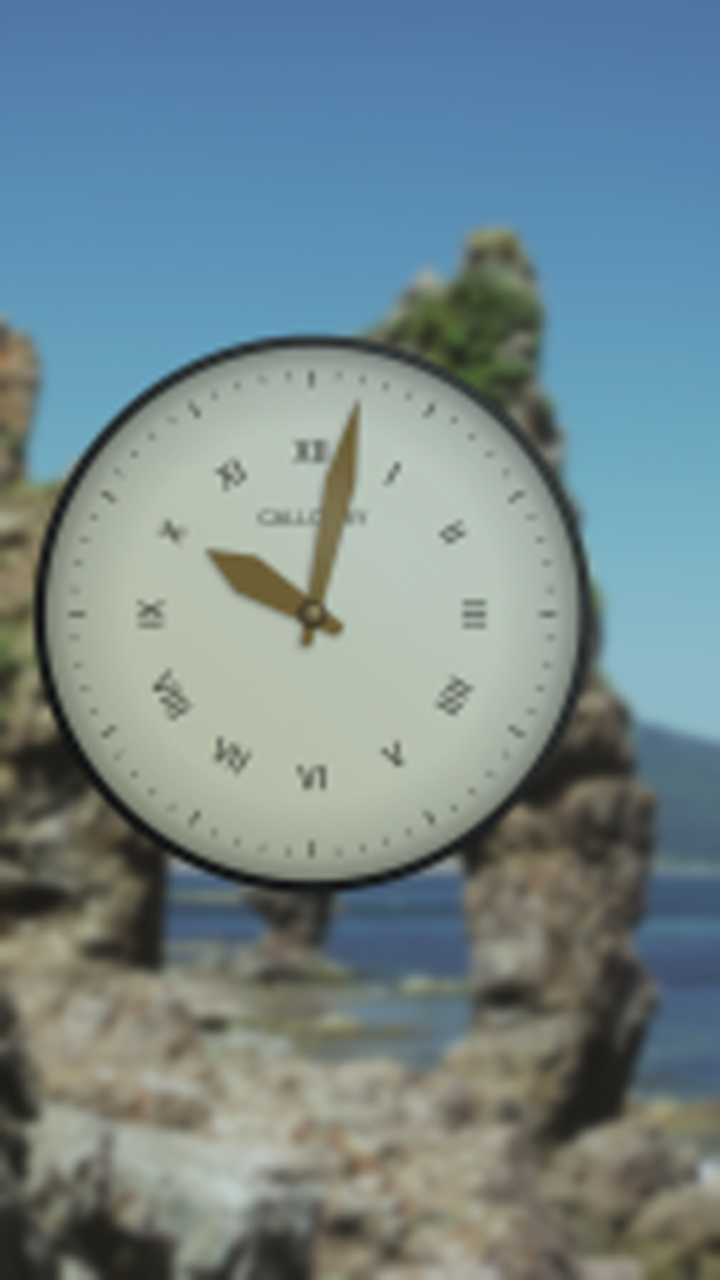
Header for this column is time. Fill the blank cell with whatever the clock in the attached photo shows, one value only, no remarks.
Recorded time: 10:02
